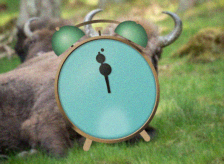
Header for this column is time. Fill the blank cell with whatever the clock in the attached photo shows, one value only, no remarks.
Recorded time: 11:59
